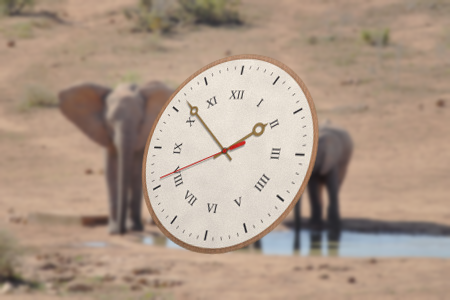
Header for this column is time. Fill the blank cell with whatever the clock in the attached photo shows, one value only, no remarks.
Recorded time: 1:51:41
